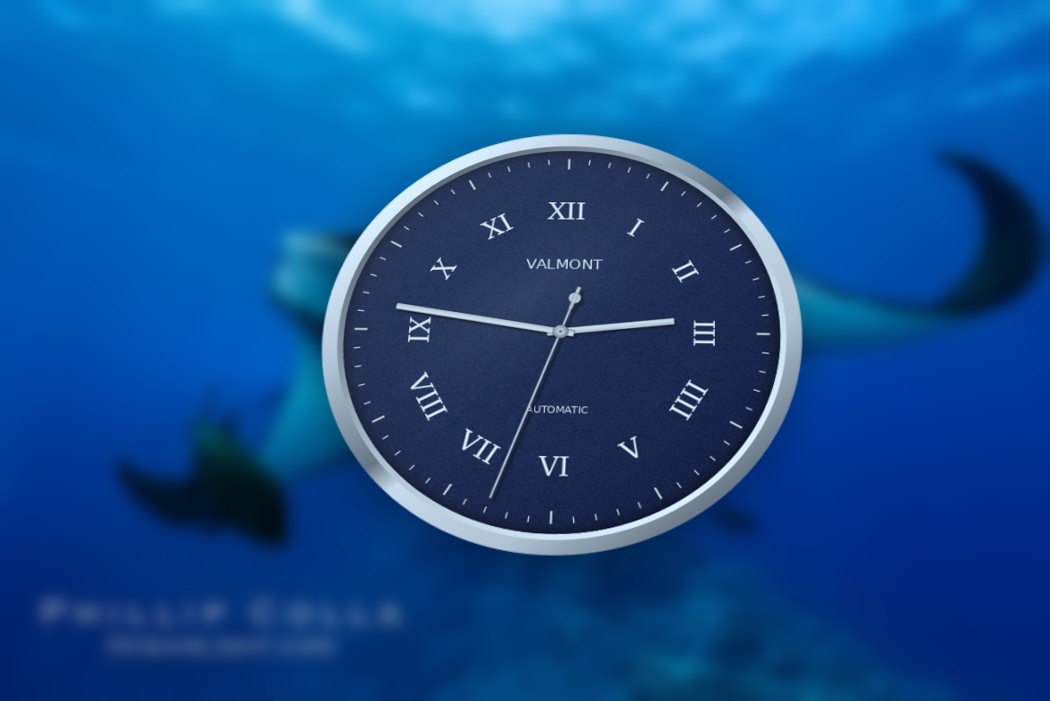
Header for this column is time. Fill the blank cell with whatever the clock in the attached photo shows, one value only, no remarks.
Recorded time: 2:46:33
